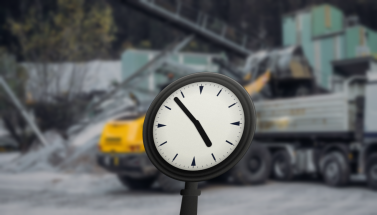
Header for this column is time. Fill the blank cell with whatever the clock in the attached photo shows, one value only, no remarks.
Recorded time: 4:53
